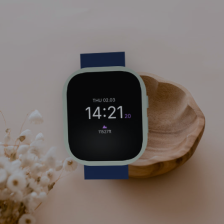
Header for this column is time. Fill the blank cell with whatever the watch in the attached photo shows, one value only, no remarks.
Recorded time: 14:21
